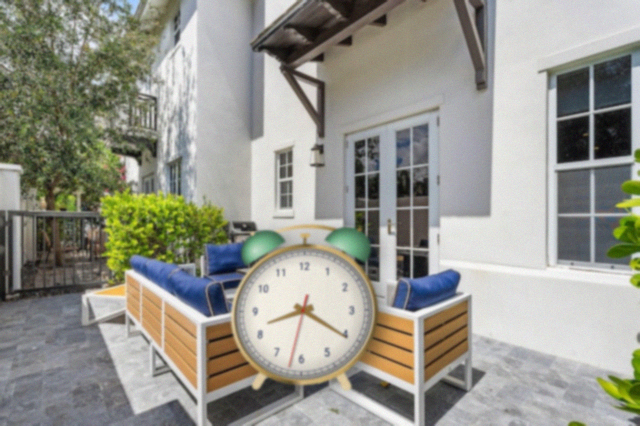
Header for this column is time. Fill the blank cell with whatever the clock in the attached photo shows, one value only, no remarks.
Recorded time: 8:20:32
